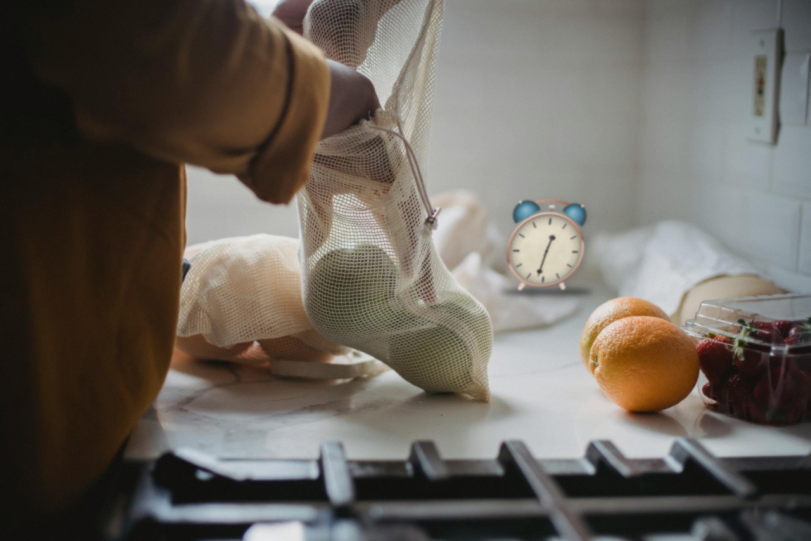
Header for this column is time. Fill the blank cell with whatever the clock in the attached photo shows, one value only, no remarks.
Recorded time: 12:32
